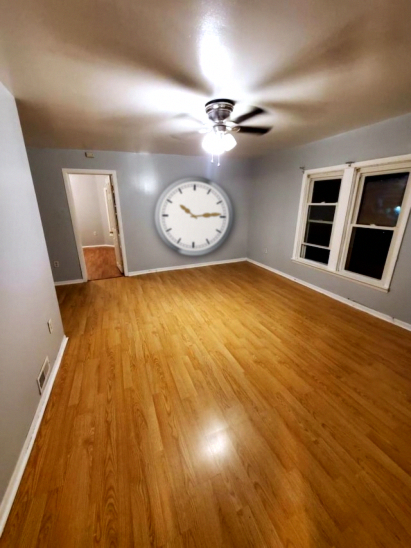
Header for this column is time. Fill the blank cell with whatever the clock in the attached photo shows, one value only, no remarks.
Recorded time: 10:14
